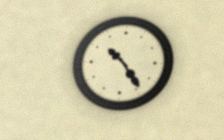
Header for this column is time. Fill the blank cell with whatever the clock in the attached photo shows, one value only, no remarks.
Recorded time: 10:24
